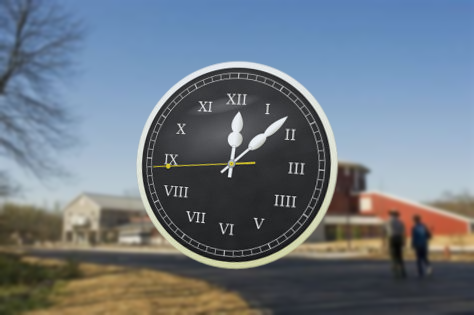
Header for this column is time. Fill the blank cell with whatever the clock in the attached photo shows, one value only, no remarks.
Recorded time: 12:07:44
